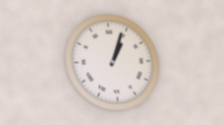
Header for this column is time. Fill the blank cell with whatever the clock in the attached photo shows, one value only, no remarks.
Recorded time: 1:04
